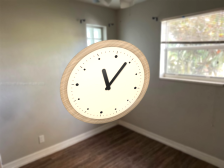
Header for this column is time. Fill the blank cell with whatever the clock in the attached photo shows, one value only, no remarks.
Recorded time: 11:04
